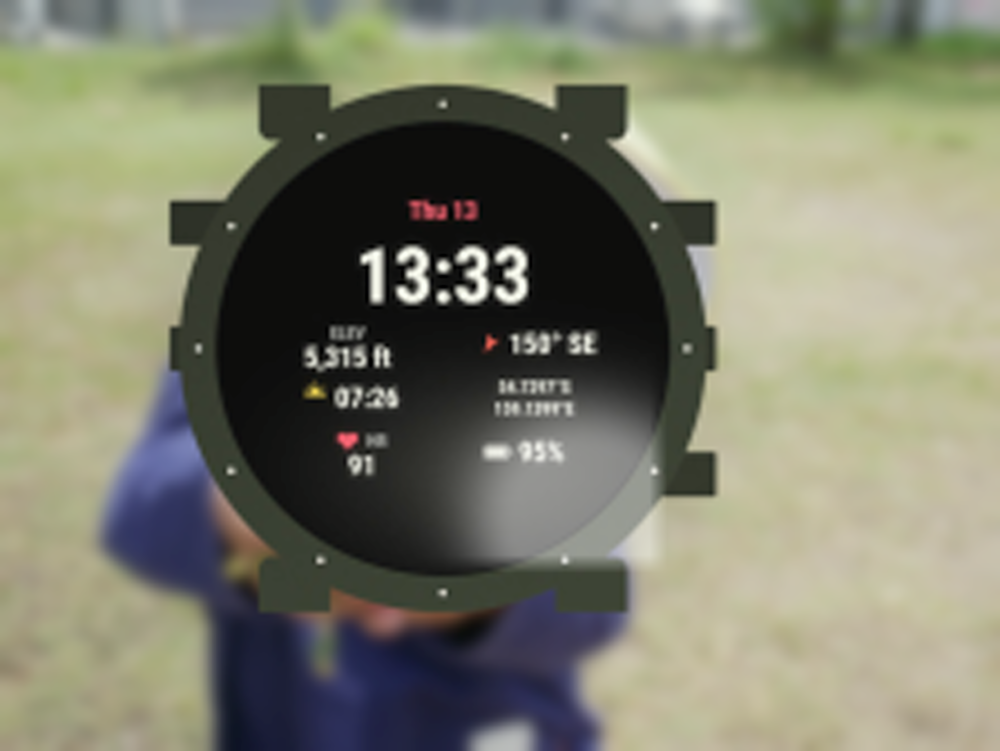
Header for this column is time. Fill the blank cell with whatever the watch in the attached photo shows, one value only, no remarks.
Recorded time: 13:33
